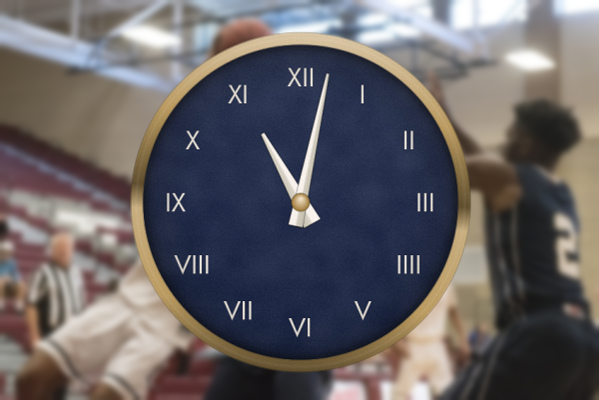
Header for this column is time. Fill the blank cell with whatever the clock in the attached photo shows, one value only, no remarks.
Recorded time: 11:02
